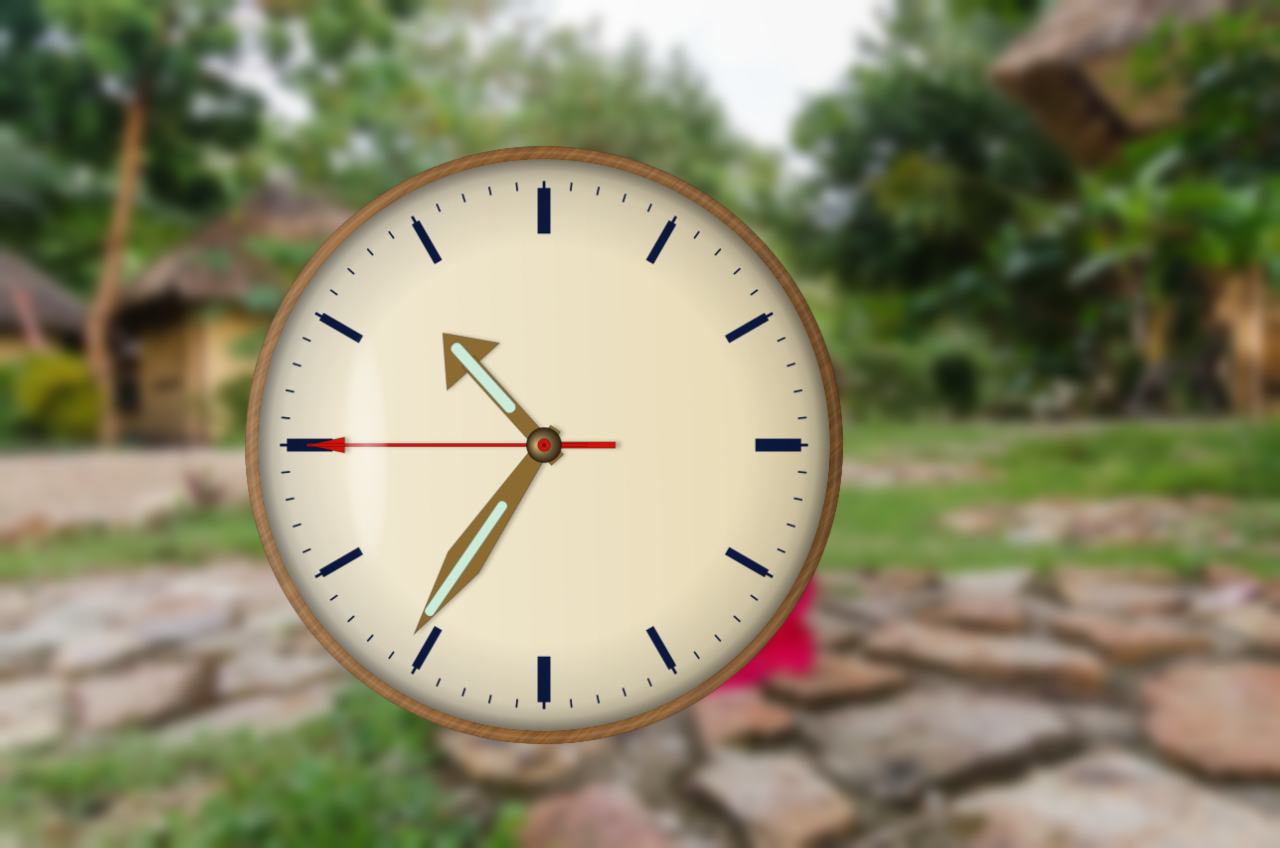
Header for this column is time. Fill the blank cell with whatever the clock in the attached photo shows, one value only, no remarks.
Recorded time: 10:35:45
